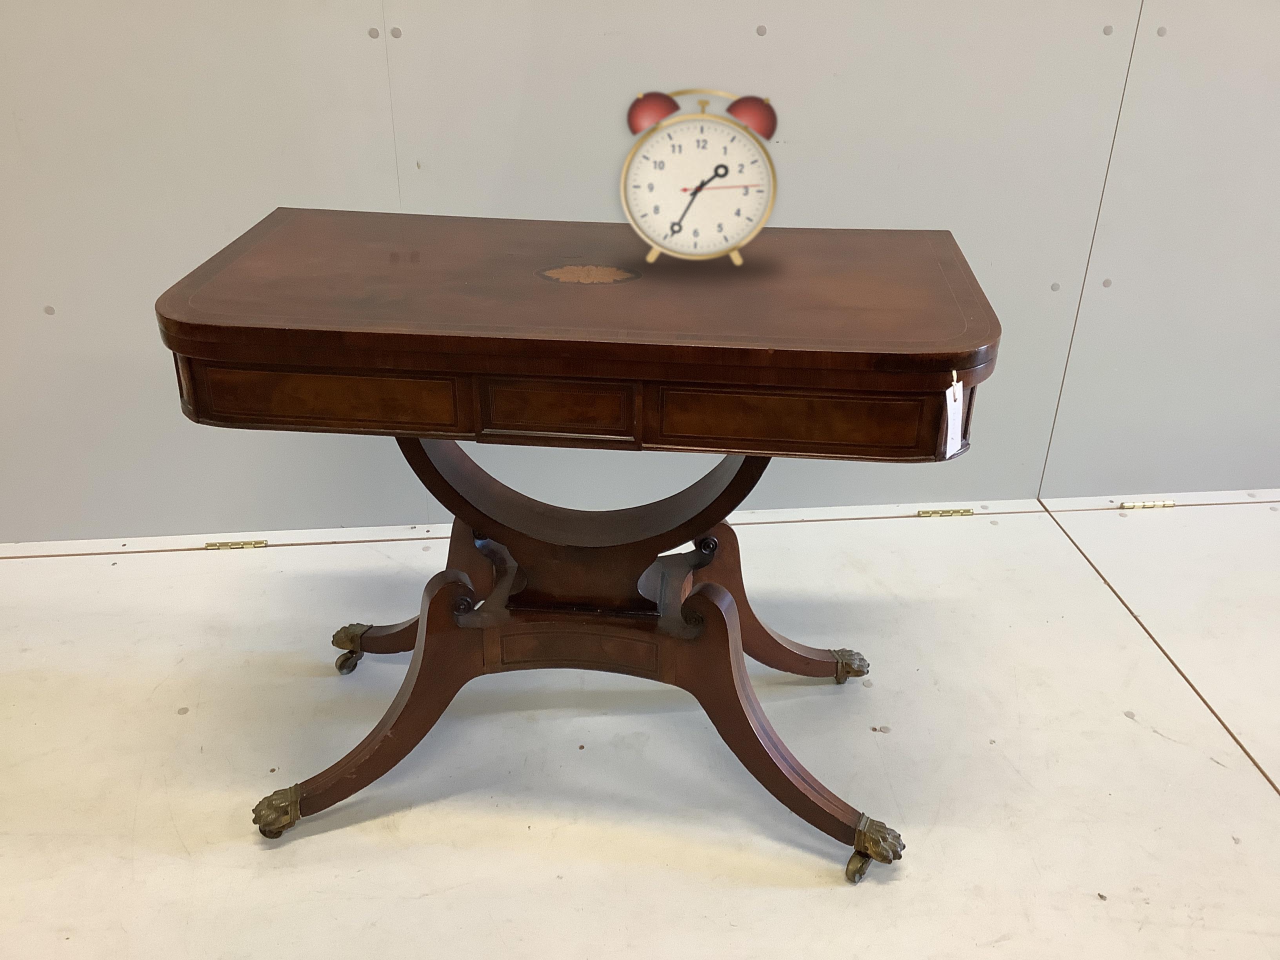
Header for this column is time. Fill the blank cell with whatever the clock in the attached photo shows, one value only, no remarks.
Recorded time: 1:34:14
